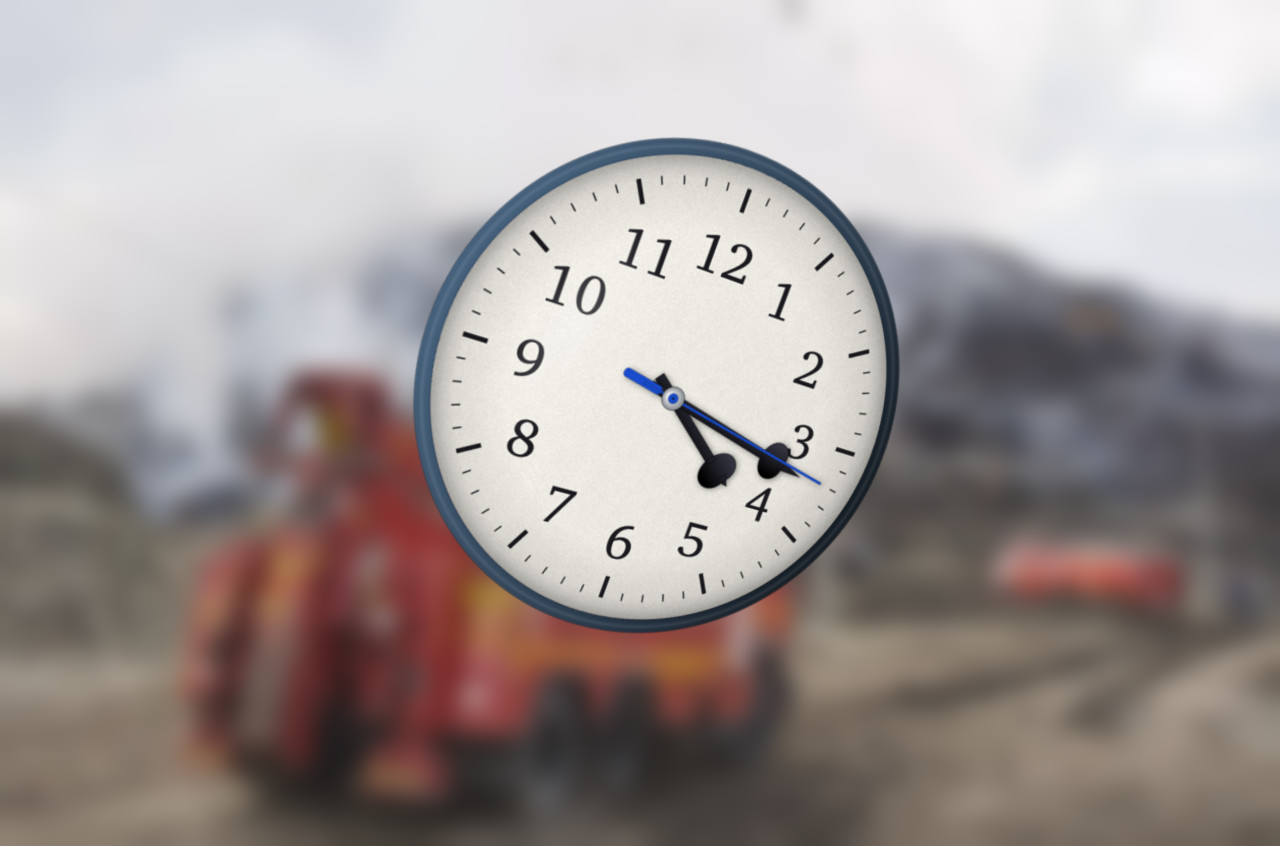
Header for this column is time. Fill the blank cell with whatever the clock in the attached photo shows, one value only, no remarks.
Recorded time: 4:17:17
